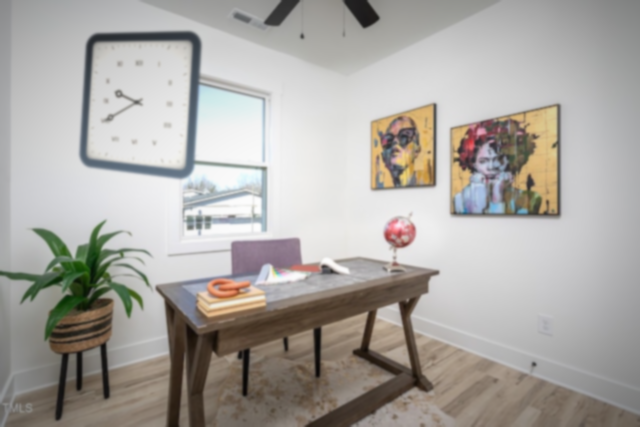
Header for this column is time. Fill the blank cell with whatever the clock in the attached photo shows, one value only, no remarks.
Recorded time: 9:40
